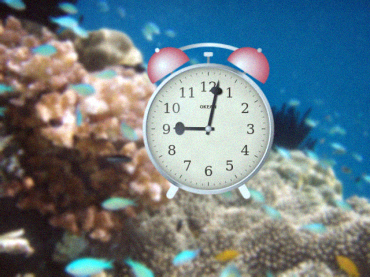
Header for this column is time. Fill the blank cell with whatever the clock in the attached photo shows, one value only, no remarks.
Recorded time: 9:02
